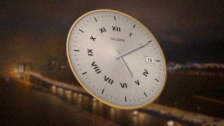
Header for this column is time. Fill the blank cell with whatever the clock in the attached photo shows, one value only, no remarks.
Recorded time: 5:10
